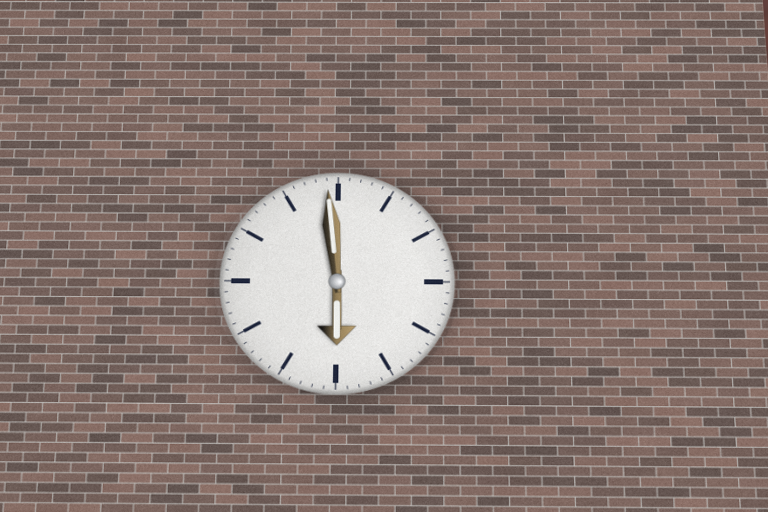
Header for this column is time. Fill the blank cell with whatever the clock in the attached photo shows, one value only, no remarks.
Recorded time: 5:59
